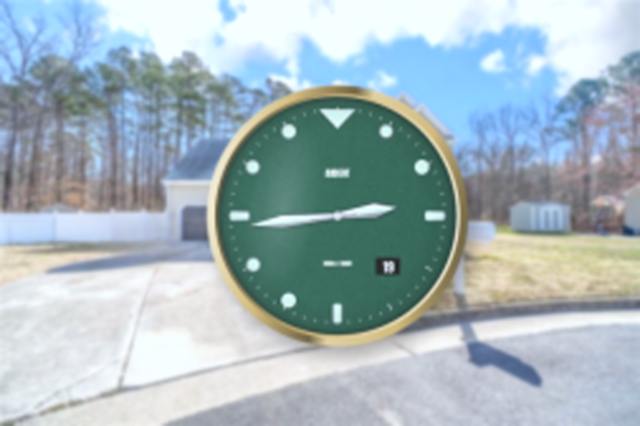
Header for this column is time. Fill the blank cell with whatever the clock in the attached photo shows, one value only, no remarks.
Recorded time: 2:44
